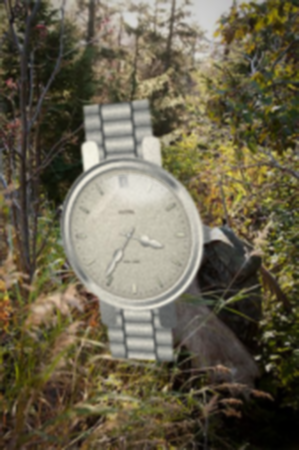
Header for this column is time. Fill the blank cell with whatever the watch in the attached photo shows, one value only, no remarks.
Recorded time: 3:36
